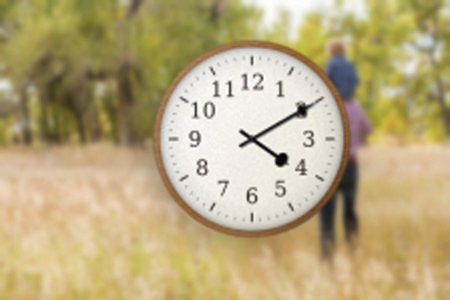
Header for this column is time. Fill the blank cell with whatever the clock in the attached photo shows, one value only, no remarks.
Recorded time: 4:10
